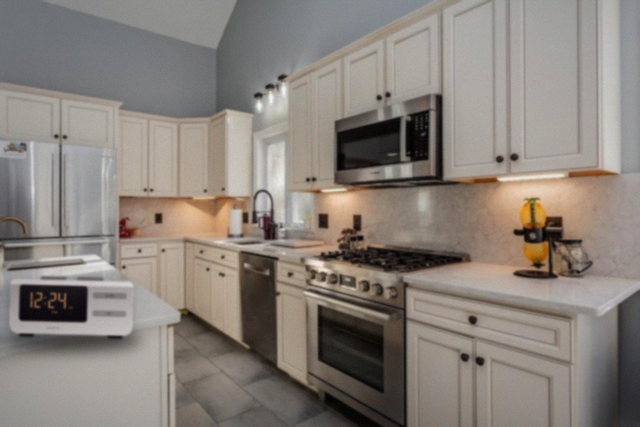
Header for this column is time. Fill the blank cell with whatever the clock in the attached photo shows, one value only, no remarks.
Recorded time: 12:24
